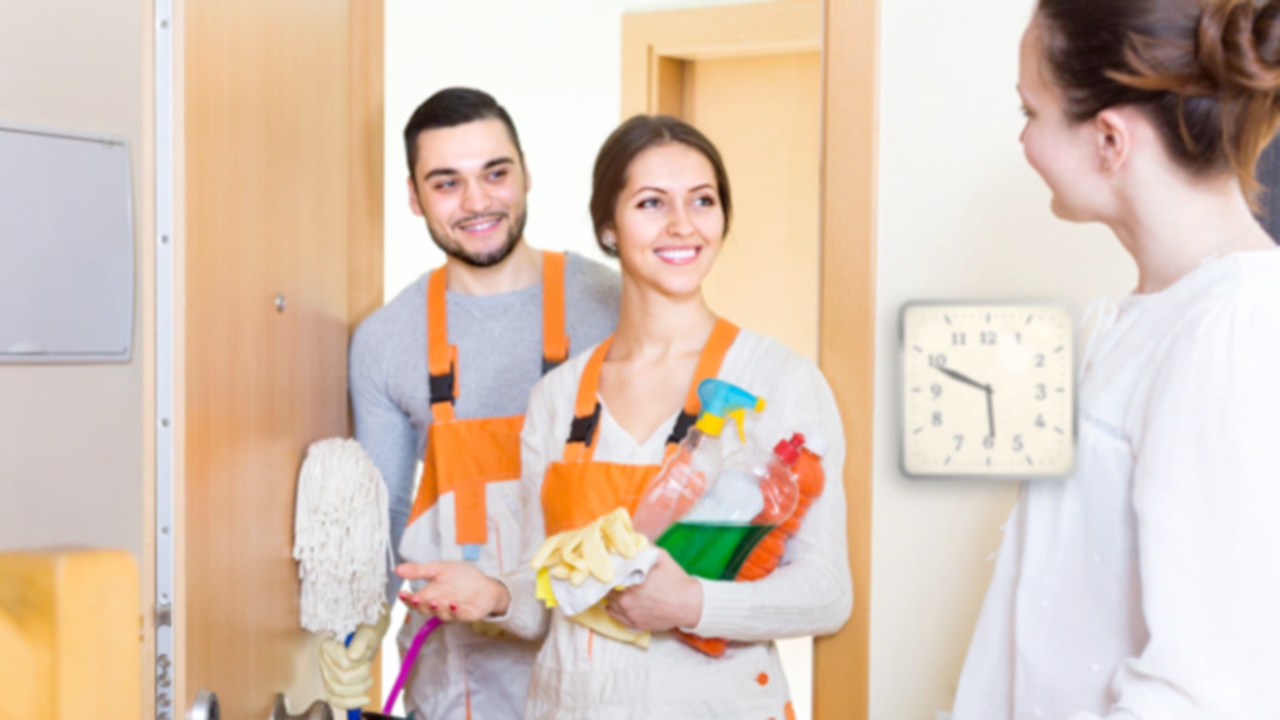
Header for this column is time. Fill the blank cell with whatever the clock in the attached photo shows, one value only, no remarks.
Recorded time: 5:49
